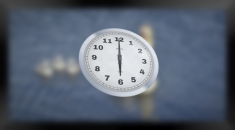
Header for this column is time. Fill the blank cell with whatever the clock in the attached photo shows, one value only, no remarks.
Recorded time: 6:00
